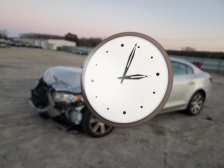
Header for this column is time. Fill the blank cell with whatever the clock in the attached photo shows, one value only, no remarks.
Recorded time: 3:04
